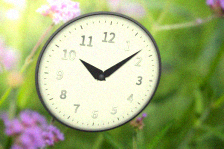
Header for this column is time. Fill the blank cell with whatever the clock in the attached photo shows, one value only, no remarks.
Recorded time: 10:08
